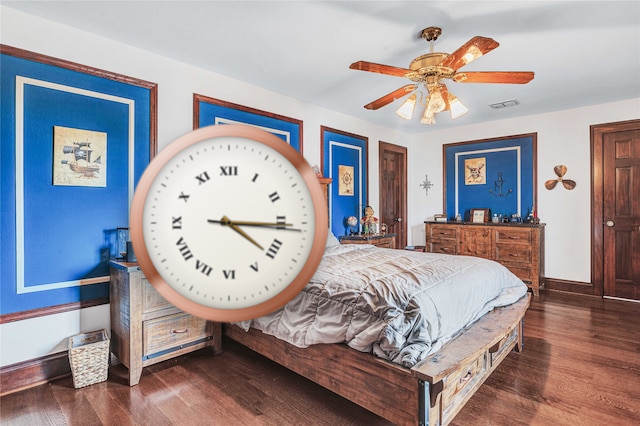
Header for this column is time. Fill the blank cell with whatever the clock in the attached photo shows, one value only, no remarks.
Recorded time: 4:15:16
